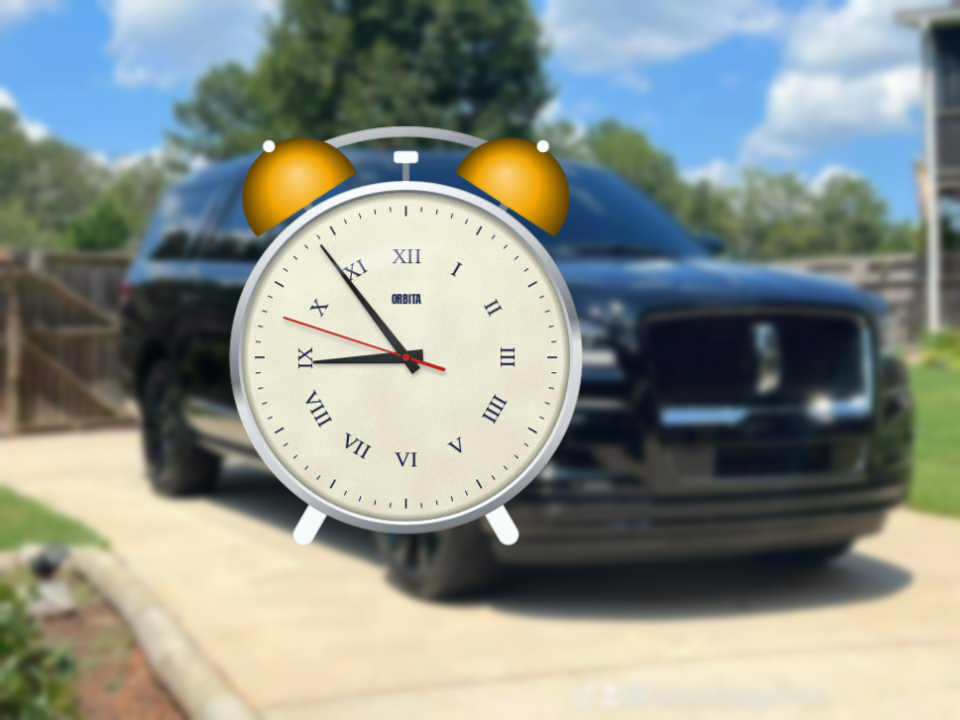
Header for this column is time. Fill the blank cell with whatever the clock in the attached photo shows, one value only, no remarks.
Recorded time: 8:53:48
